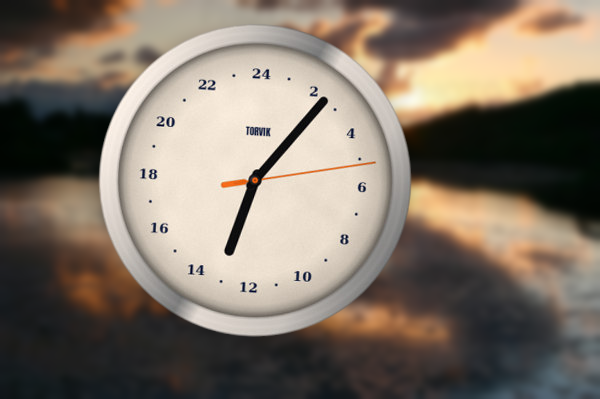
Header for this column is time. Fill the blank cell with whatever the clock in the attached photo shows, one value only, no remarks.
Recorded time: 13:06:13
